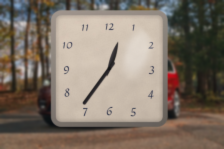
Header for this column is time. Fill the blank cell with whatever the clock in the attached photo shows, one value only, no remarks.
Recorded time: 12:36
